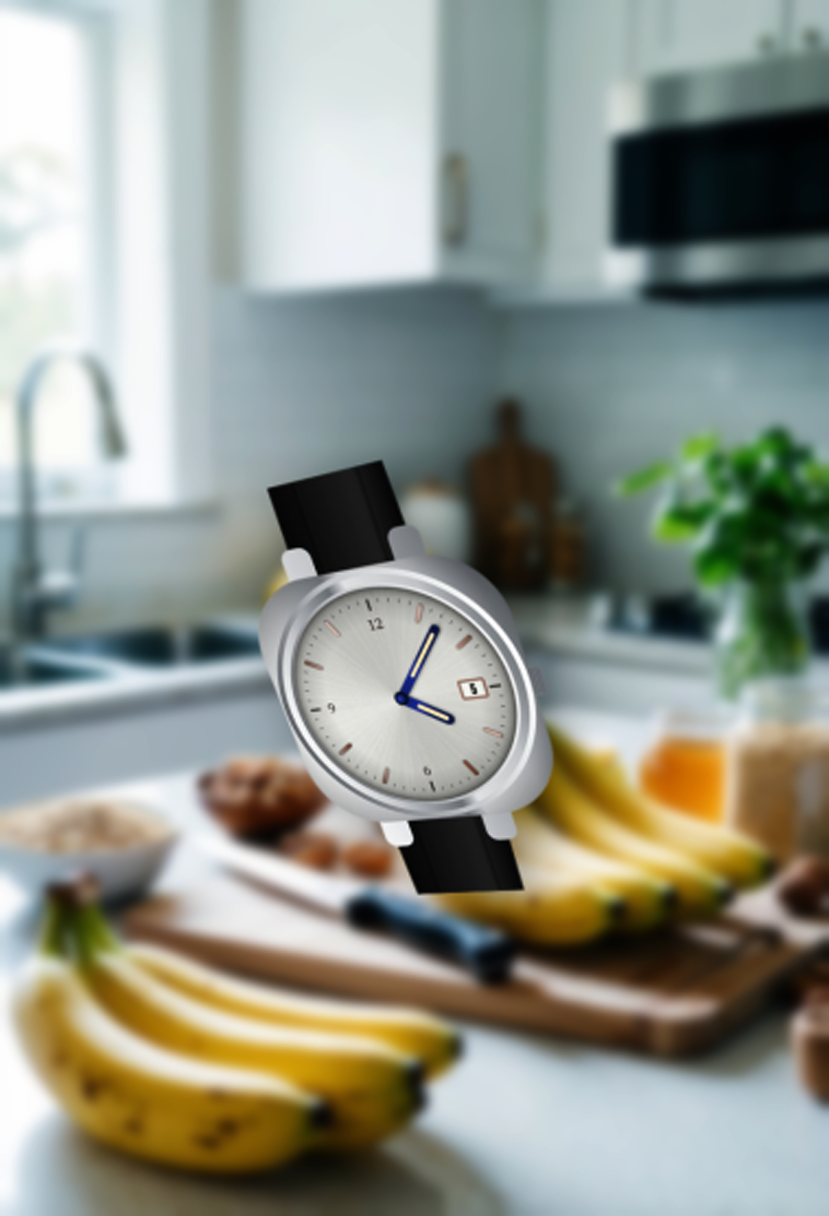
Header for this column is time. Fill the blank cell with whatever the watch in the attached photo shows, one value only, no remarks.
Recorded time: 4:07
